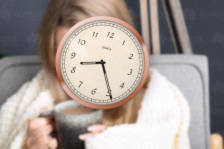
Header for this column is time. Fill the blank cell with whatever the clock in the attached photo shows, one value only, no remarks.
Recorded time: 8:25
